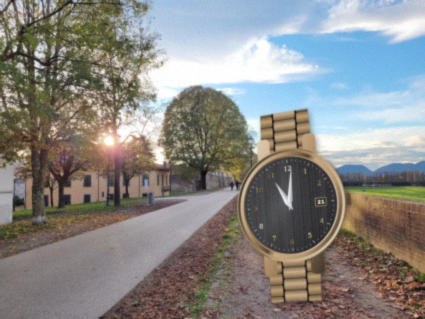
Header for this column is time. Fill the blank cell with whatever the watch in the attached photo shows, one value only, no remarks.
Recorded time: 11:01
